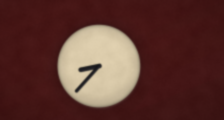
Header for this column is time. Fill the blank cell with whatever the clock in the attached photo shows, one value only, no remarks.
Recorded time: 8:37
